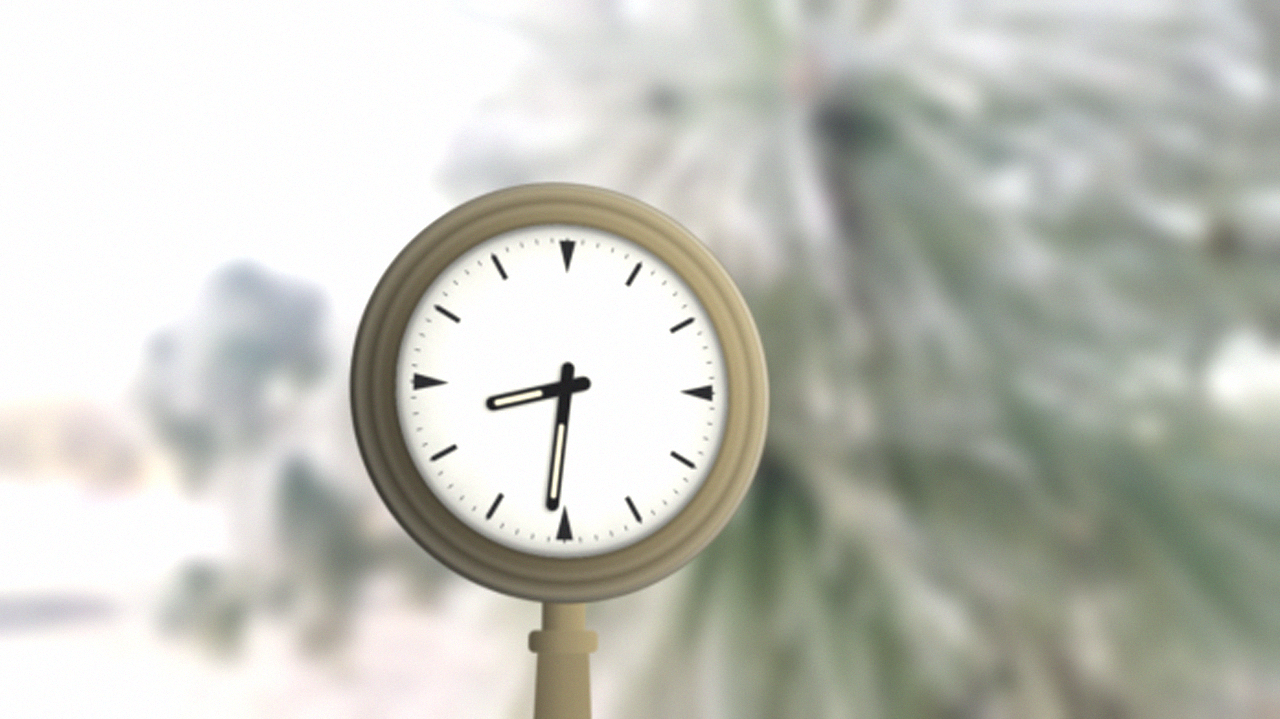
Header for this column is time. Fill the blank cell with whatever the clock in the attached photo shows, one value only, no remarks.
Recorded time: 8:31
